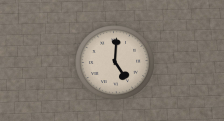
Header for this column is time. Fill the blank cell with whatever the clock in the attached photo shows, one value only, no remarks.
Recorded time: 5:01
